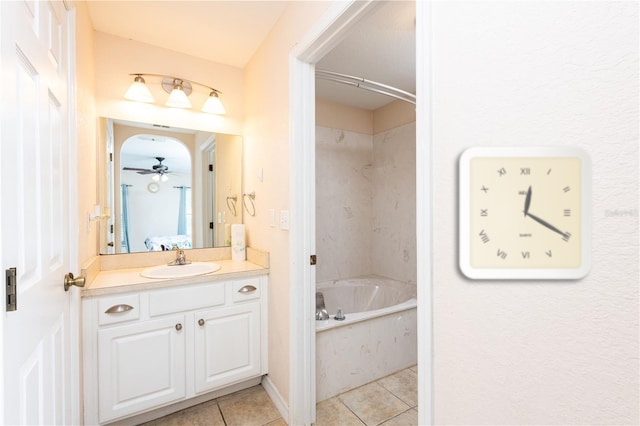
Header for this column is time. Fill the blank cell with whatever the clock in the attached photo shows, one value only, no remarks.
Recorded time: 12:20
